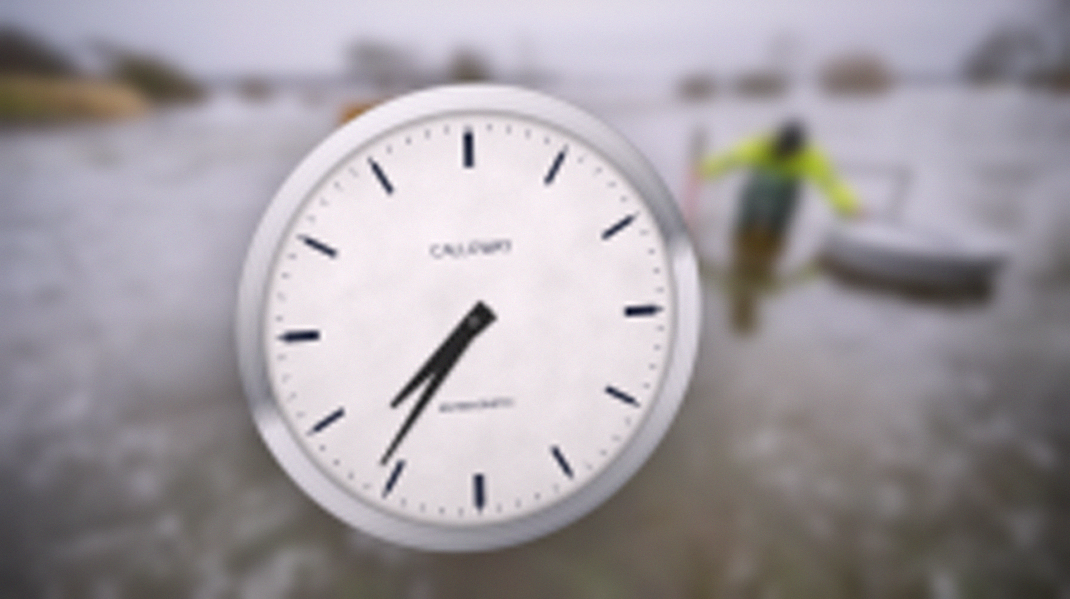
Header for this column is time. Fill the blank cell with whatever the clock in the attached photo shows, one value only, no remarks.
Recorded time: 7:36
